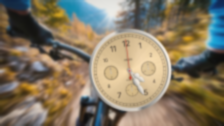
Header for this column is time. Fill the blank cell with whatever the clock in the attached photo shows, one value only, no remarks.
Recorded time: 4:26
